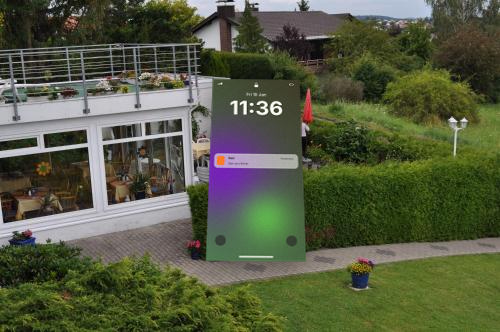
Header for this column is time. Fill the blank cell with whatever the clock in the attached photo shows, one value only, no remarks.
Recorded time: 11:36
